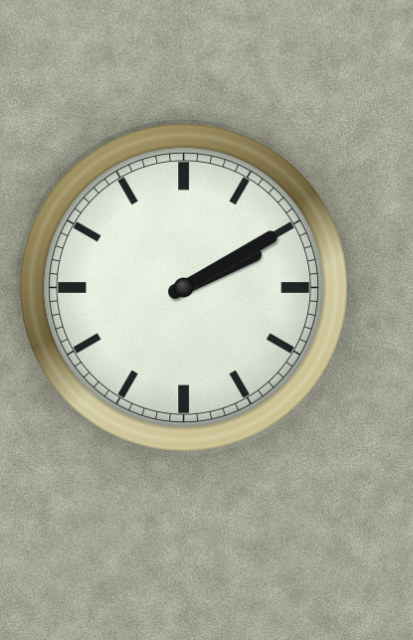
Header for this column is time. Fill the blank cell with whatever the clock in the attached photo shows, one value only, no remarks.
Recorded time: 2:10
